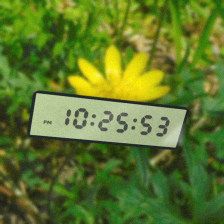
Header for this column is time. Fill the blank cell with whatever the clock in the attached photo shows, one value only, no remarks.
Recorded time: 10:25:53
